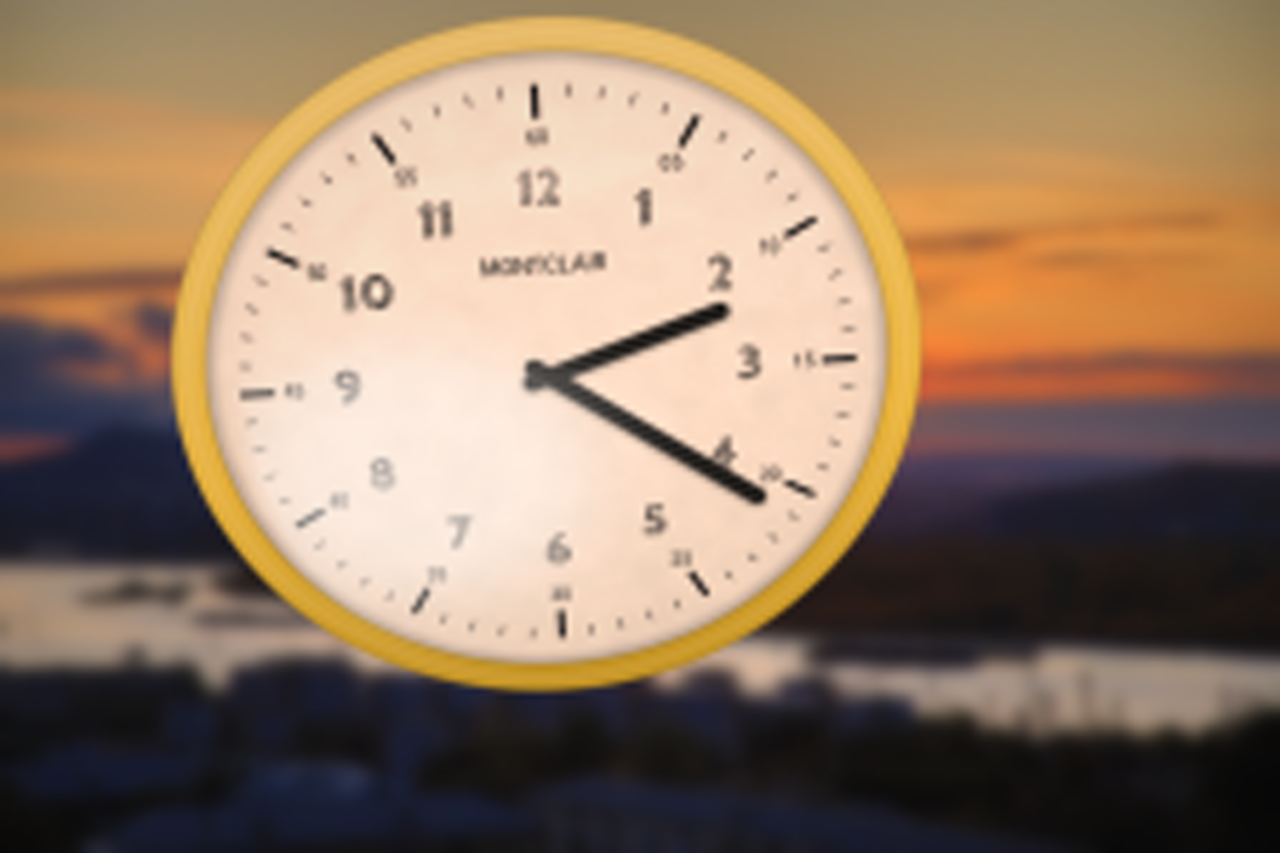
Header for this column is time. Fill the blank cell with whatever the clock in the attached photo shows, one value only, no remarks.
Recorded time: 2:21
